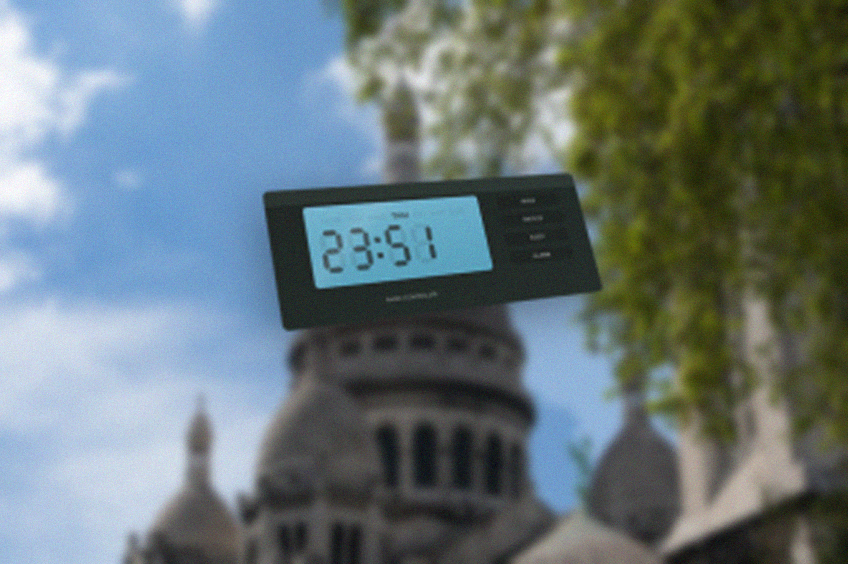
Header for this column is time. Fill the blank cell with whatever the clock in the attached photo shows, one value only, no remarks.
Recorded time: 23:51
